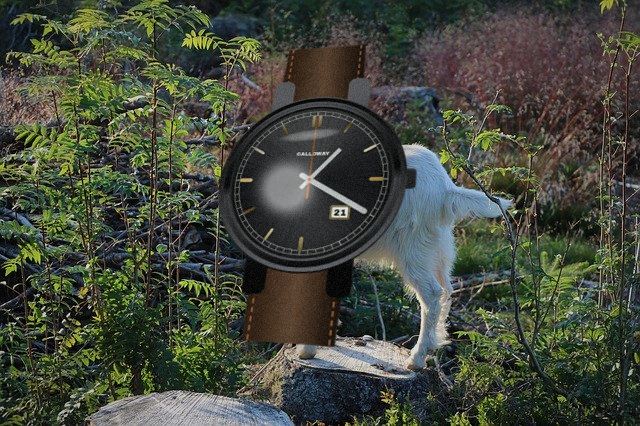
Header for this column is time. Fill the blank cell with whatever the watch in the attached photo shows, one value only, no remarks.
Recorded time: 1:20:00
